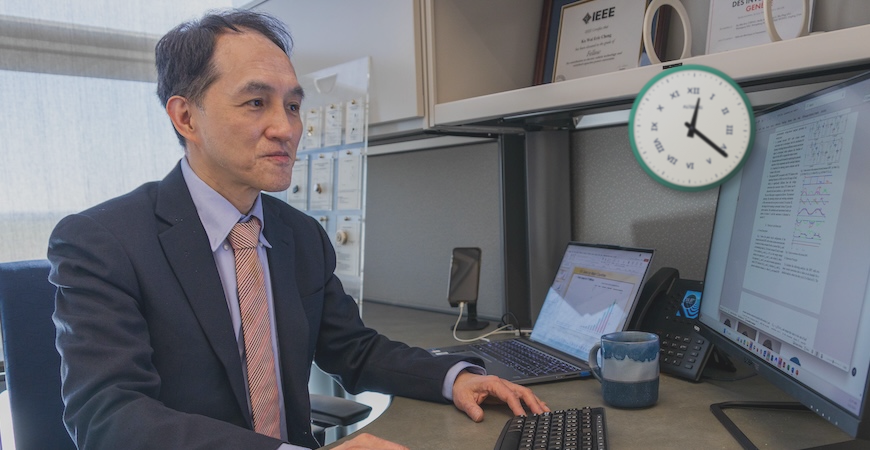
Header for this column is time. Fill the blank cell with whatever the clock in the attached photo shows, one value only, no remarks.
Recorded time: 12:21
